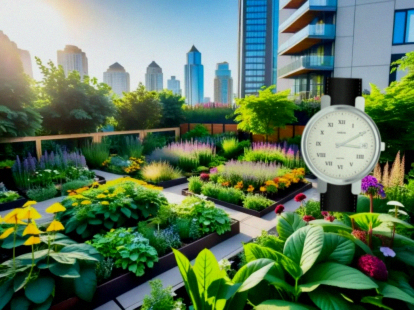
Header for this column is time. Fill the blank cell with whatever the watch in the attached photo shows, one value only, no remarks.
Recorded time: 3:10
